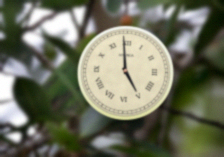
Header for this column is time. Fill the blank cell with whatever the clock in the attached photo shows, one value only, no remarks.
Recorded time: 4:59
